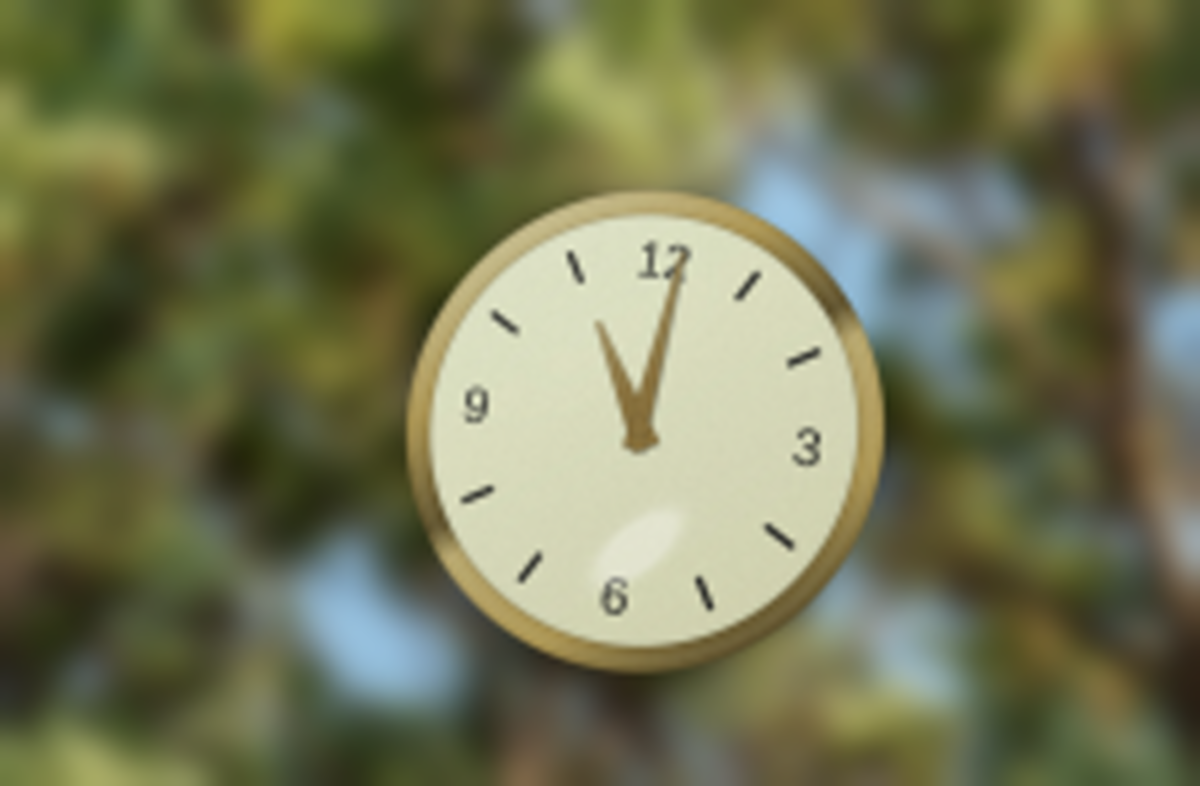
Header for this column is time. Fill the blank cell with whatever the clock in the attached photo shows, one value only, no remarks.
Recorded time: 11:01
